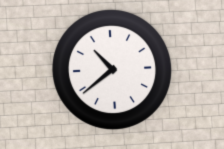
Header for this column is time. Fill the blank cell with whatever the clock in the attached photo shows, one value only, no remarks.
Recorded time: 10:39
